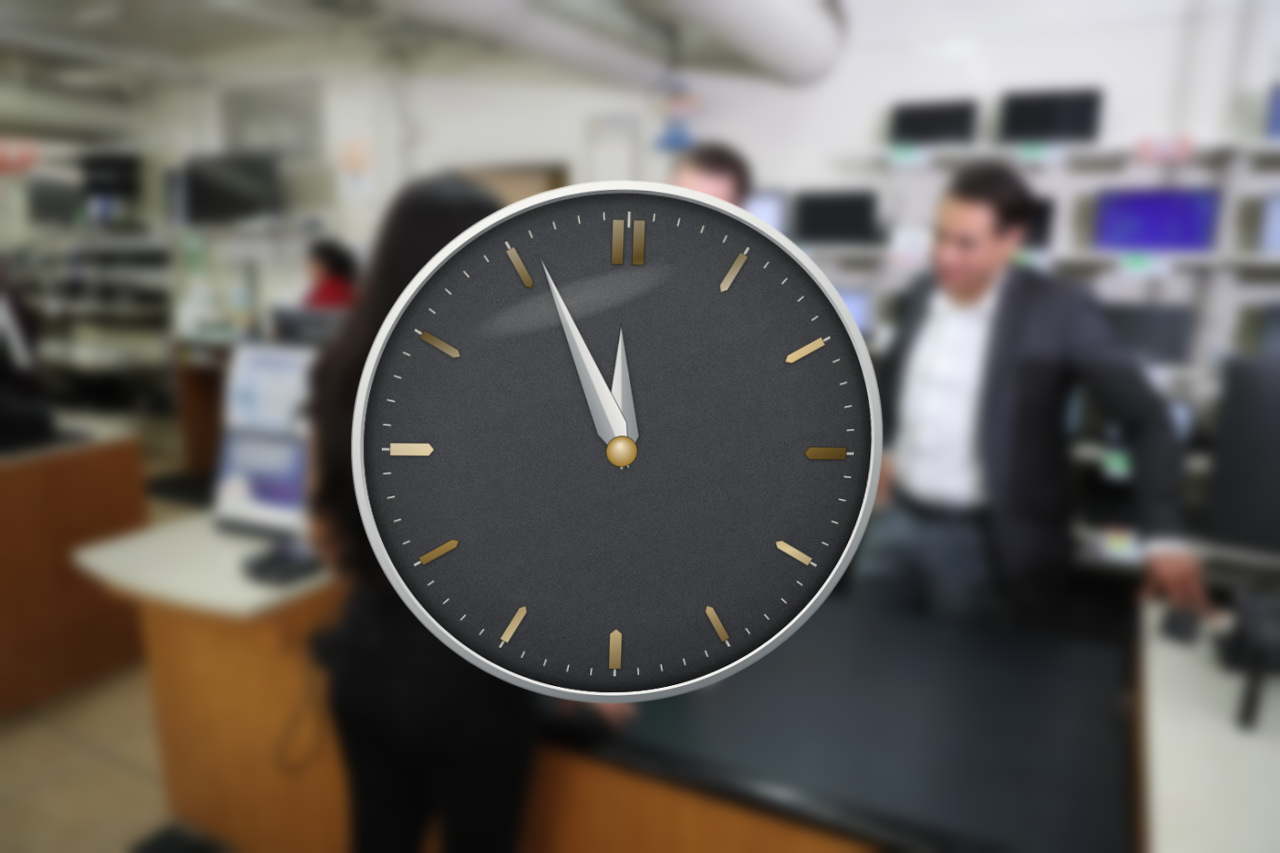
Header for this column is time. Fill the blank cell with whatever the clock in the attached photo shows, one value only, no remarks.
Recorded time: 11:56
